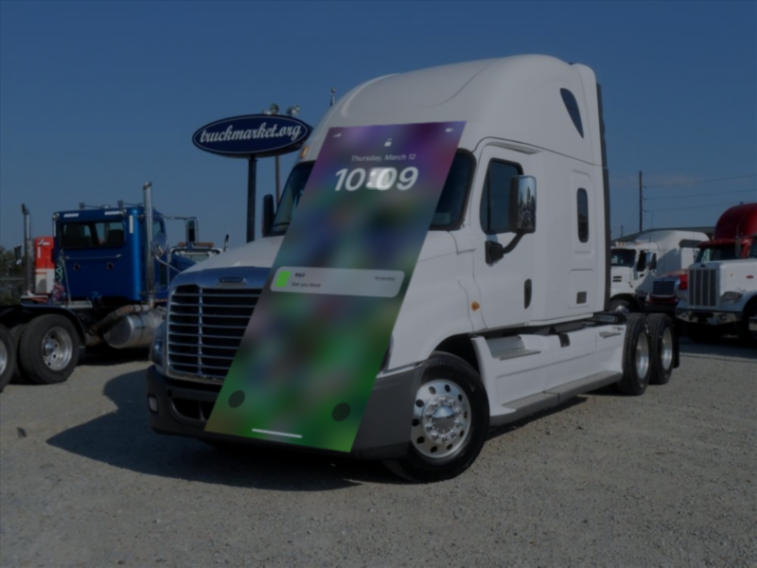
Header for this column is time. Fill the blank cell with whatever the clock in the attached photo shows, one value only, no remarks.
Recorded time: 10:09
